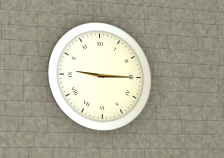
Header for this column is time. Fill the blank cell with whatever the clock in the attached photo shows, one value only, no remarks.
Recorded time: 9:15
